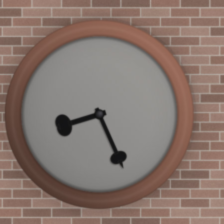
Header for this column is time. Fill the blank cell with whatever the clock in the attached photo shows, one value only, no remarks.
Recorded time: 8:26
